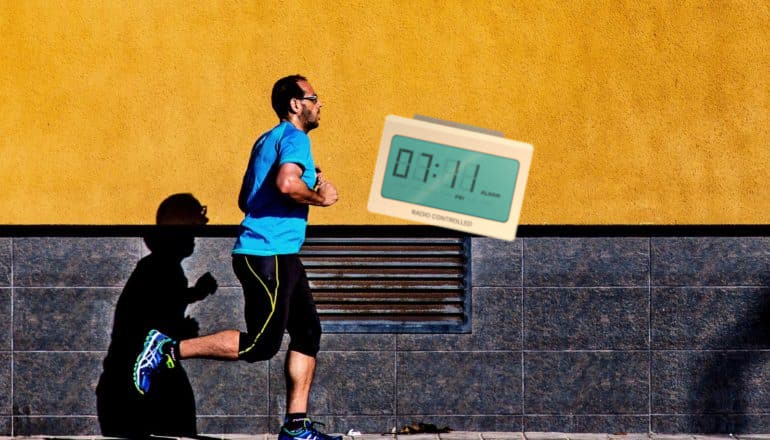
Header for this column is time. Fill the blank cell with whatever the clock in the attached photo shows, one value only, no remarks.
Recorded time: 7:11
